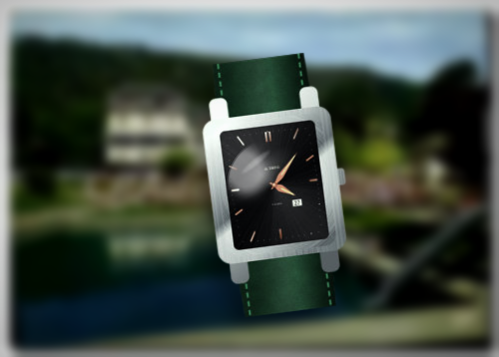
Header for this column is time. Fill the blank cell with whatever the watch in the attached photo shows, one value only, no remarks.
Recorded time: 4:07
